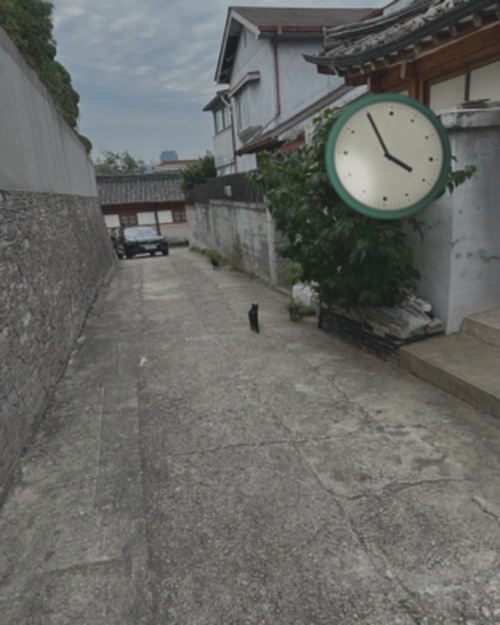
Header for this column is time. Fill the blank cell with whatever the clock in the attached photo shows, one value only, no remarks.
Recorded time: 3:55
